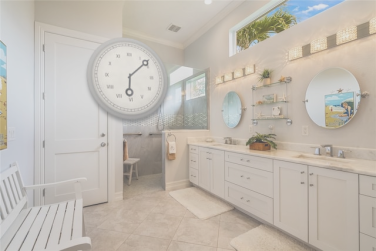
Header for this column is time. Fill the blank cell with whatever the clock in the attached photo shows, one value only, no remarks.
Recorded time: 6:08
